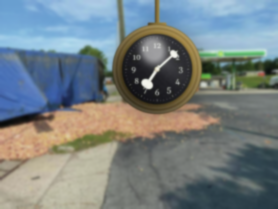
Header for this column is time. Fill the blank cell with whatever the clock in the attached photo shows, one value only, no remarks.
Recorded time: 7:08
